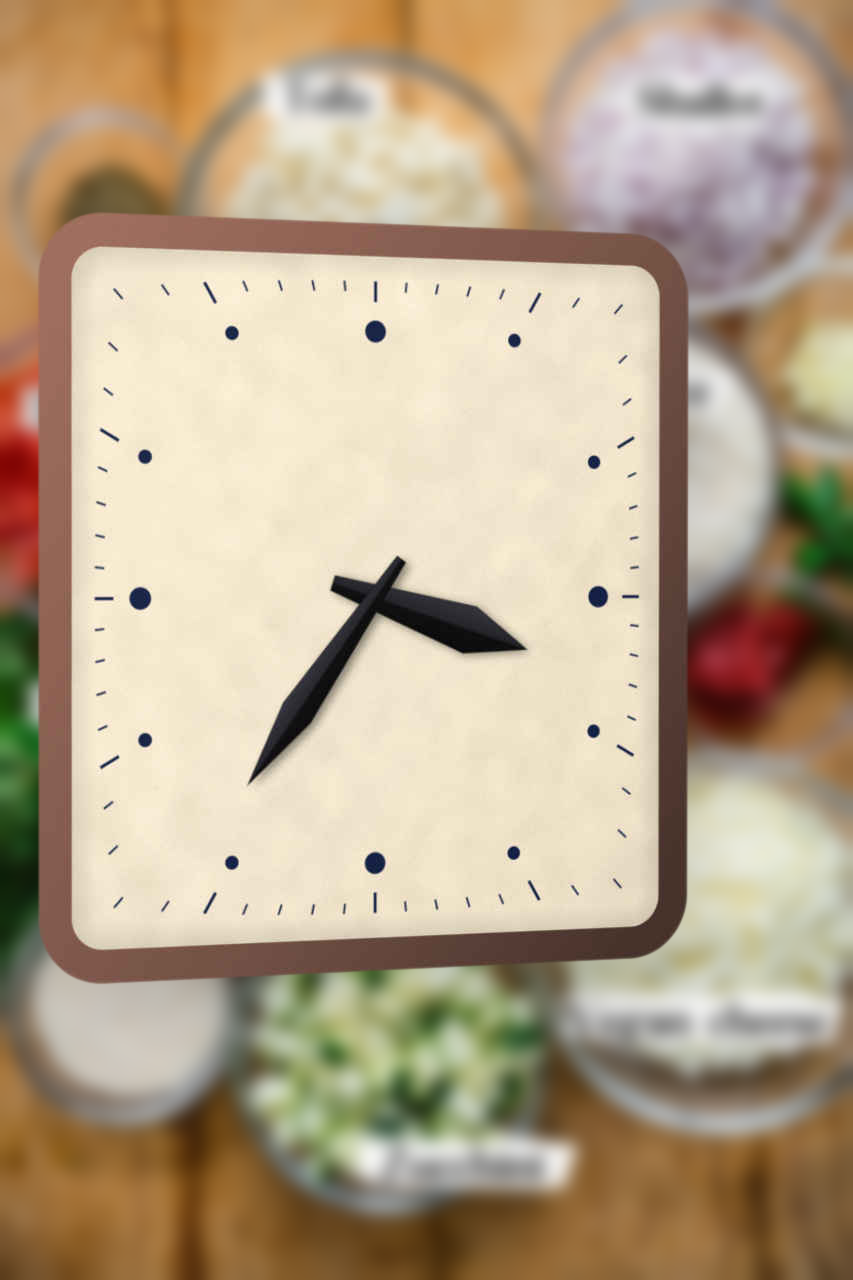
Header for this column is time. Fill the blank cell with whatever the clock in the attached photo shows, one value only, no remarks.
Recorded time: 3:36
